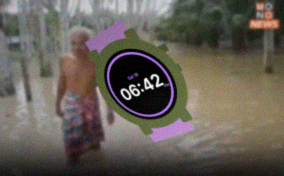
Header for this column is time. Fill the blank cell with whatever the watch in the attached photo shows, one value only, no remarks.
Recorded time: 6:42
